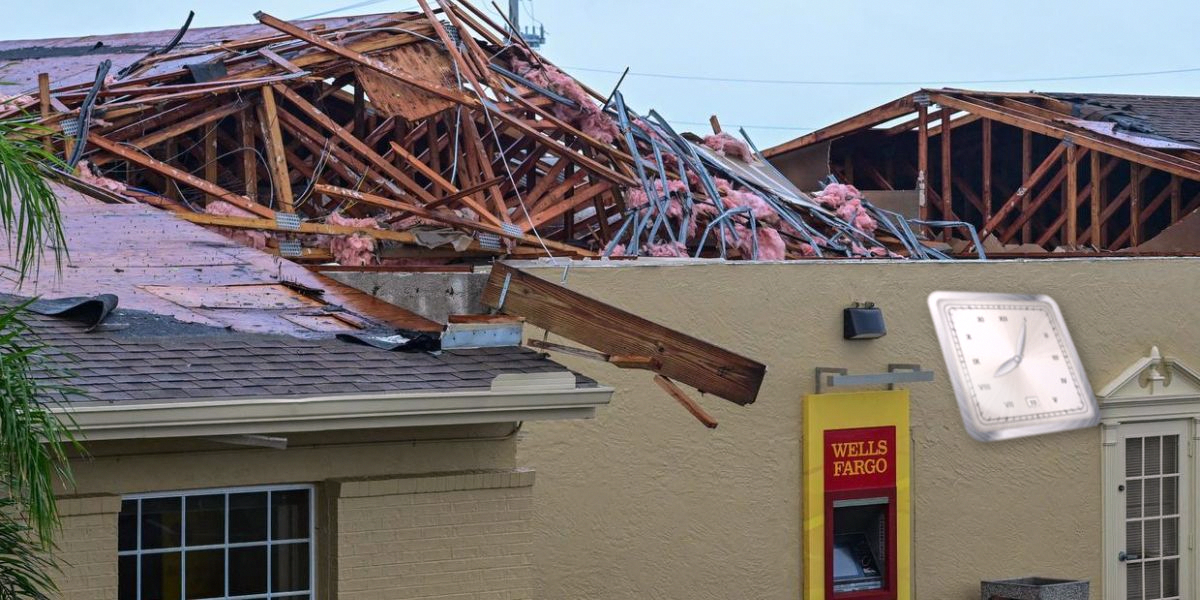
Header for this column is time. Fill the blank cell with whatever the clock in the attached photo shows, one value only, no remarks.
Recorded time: 8:05
